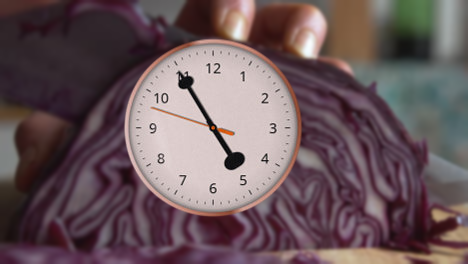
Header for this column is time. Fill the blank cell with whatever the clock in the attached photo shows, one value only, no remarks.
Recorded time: 4:54:48
